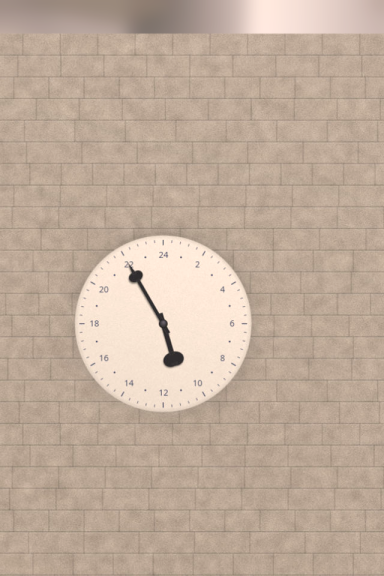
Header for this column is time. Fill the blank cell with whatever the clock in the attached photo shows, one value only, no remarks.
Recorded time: 10:55
